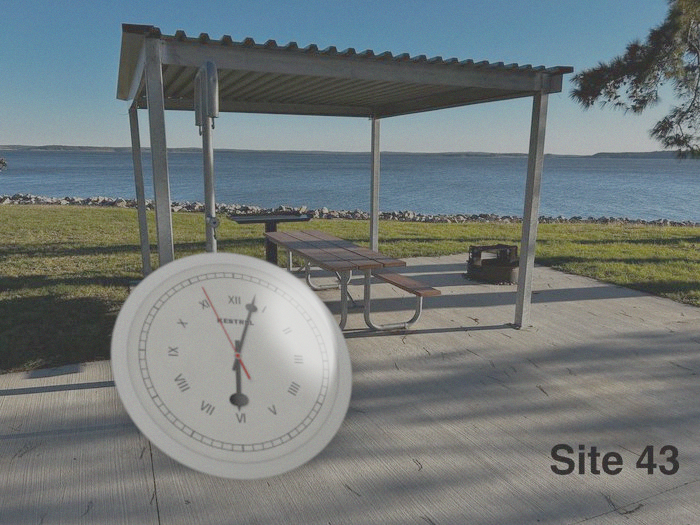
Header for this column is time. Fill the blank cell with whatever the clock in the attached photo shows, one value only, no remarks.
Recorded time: 6:02:56
